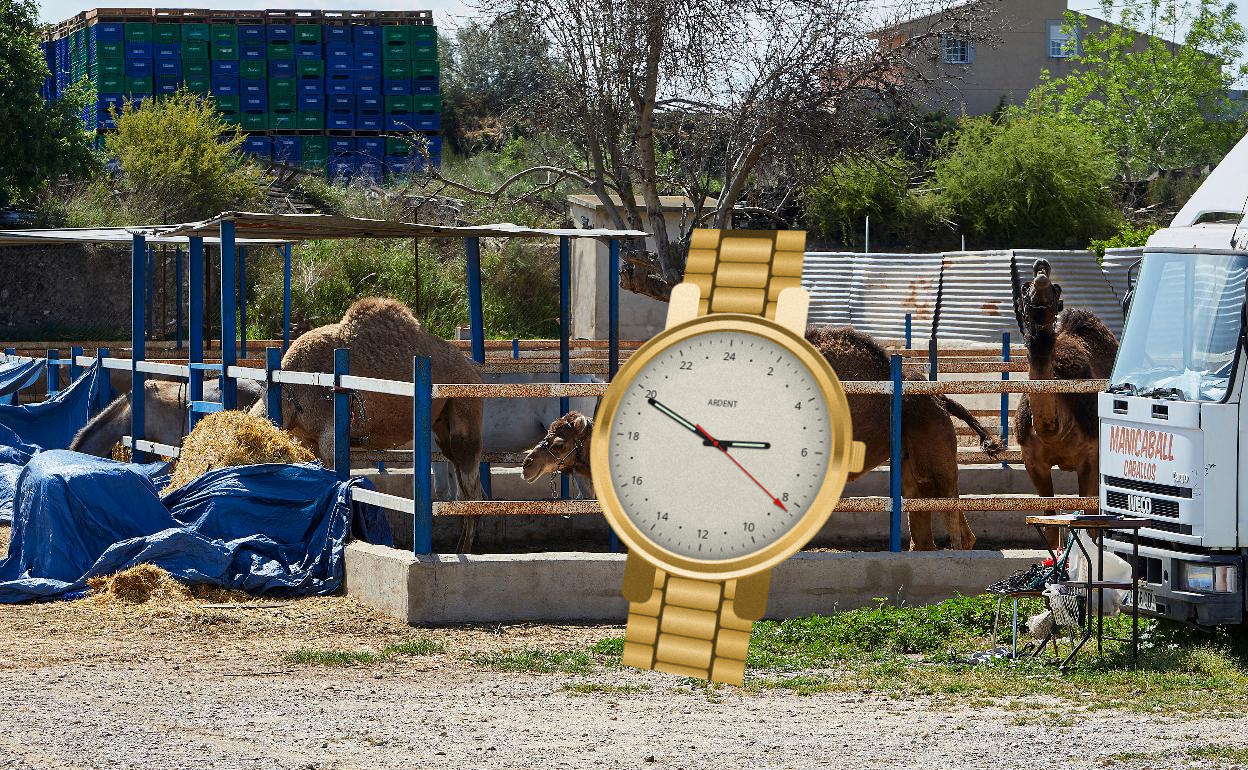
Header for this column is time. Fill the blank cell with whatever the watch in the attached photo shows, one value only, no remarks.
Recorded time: 5:49:21
